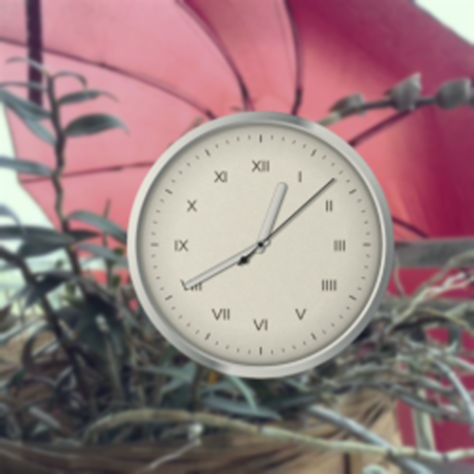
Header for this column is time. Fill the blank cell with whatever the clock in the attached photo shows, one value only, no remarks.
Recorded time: 12:40:08
